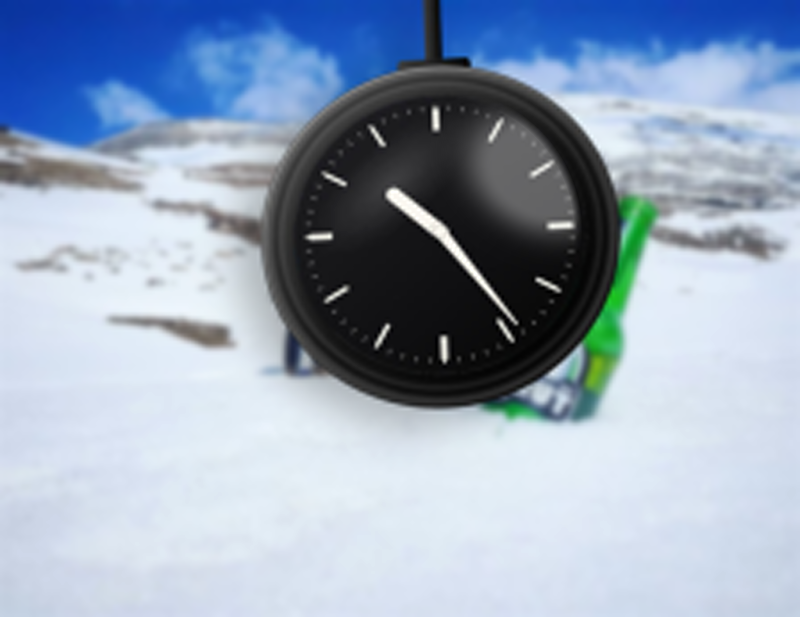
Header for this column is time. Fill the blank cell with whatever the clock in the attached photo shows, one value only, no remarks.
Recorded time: 10:24
